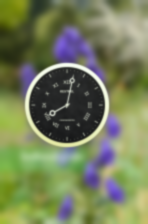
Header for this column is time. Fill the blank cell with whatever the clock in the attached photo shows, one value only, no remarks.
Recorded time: 8:02
